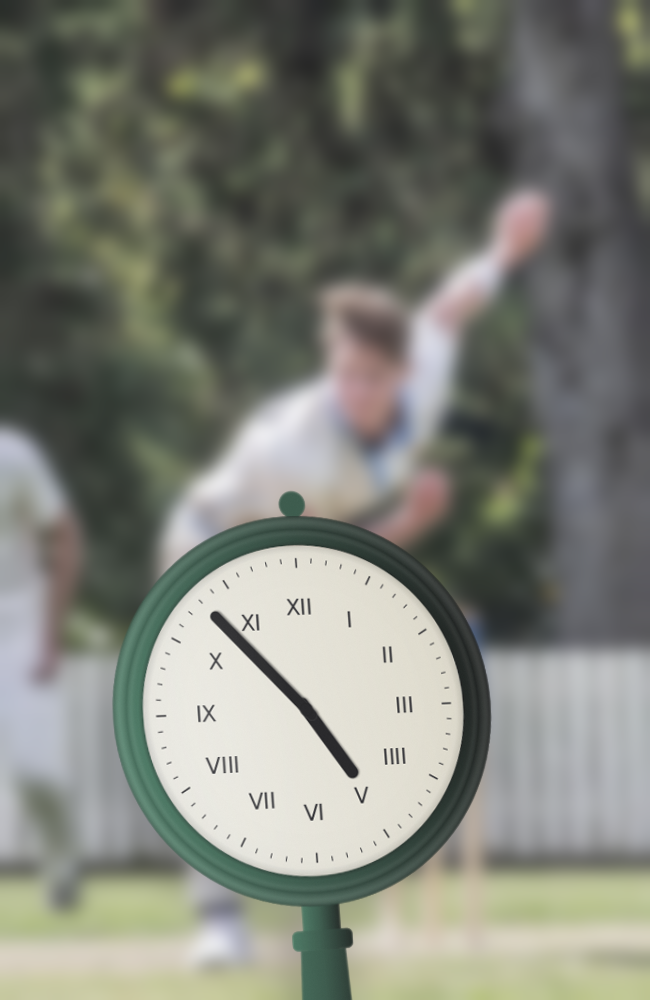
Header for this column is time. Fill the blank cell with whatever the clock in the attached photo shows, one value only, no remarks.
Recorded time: 4:53
